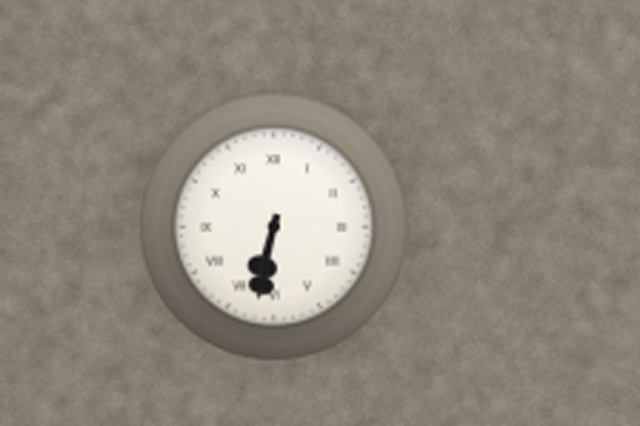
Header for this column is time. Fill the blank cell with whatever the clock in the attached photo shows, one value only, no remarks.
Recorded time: 6:32
